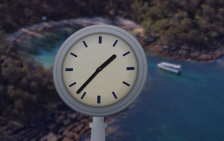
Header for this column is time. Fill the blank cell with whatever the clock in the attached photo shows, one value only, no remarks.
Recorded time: 1:37
